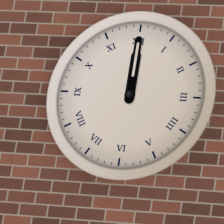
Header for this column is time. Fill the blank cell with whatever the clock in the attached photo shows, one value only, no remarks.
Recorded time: 12:00
